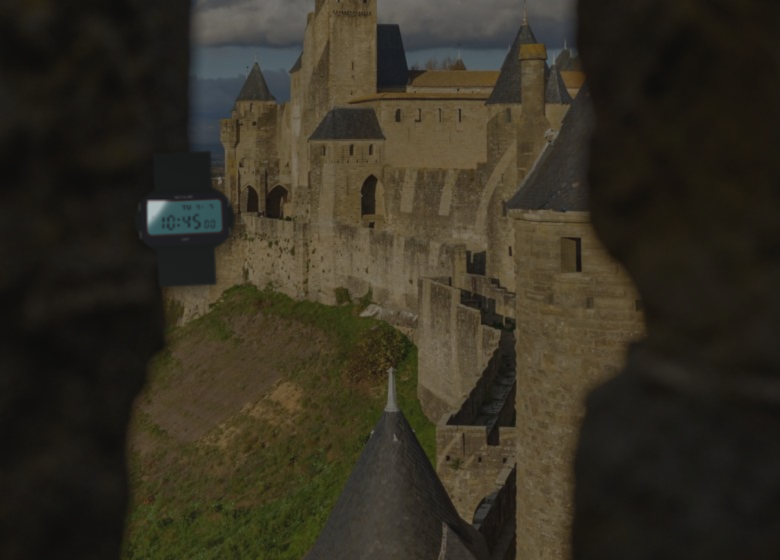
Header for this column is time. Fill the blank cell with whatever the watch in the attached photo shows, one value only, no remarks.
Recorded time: 10:45
